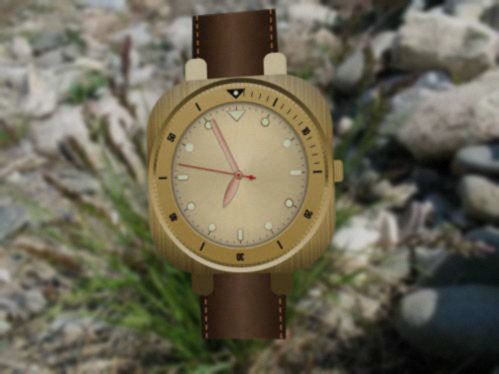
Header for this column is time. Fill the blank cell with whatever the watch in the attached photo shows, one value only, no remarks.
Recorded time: 6:55:47
